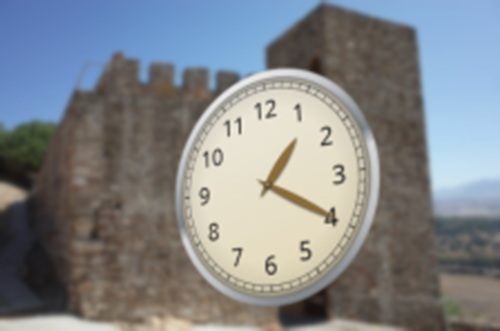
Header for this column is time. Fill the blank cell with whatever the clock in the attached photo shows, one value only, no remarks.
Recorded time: 1:20
